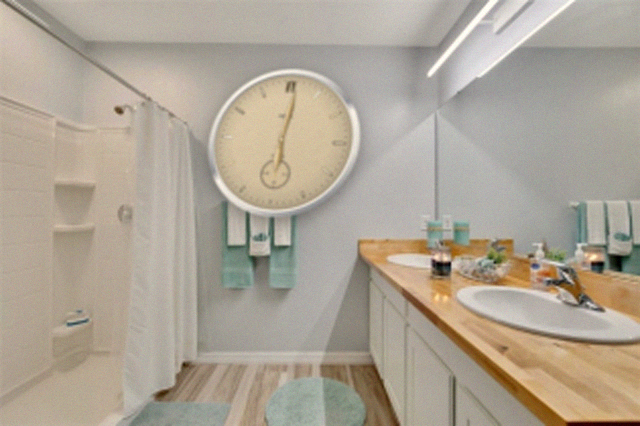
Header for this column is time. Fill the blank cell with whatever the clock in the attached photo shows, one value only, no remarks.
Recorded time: 6:01
